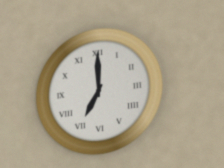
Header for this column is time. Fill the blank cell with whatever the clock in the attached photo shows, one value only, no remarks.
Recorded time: 7:00
